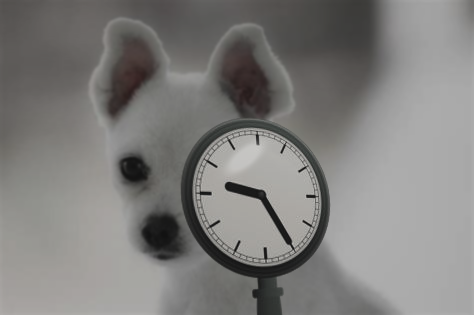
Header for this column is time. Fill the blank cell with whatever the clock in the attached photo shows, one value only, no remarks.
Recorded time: 9:25
